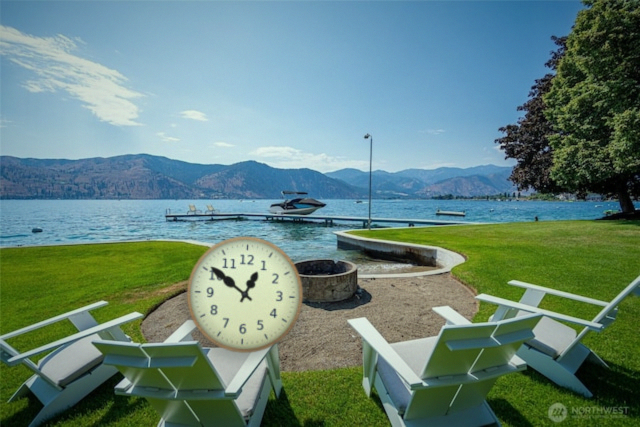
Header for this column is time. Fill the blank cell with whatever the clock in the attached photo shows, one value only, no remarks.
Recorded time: 12:51
